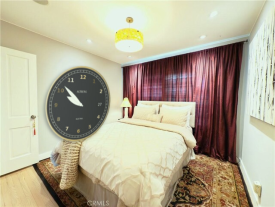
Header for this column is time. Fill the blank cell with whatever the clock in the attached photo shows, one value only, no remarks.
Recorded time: 9:52
